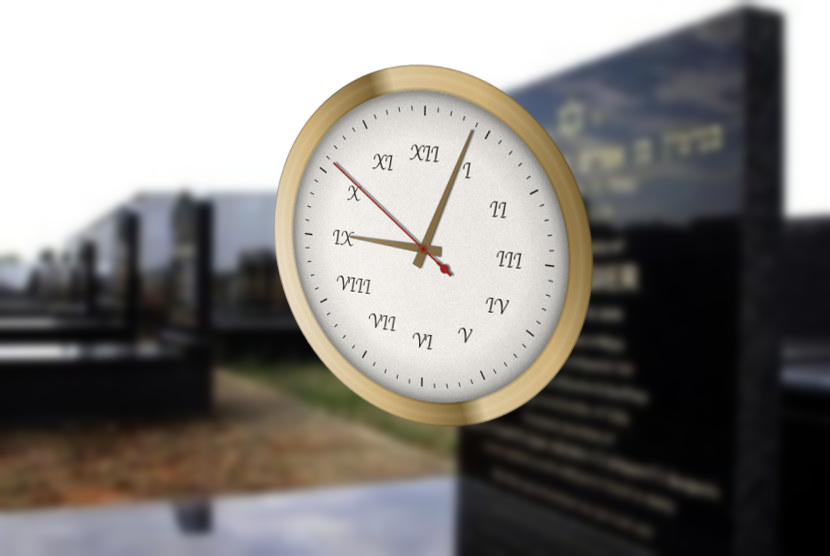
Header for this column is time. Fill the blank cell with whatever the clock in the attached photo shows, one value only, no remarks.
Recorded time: 9:03:51
